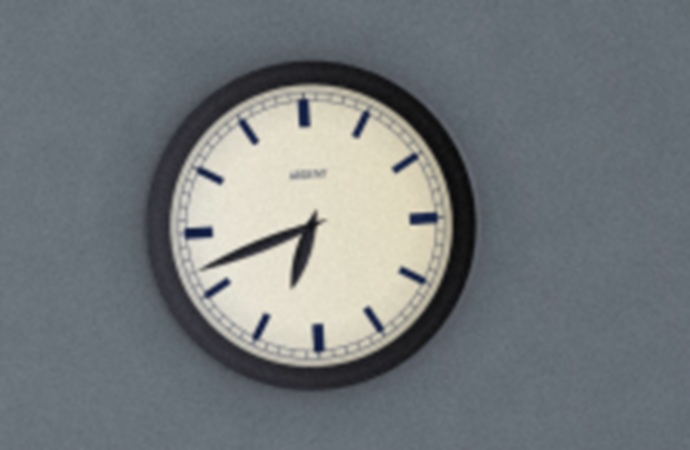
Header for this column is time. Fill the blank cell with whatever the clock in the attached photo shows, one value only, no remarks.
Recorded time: 6:42
